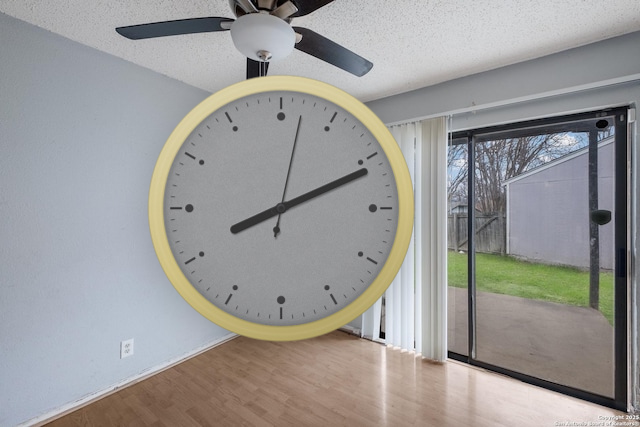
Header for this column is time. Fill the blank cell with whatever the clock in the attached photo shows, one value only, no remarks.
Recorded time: 8:11:02
